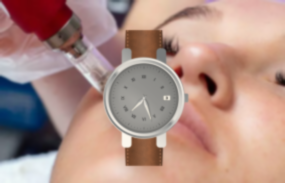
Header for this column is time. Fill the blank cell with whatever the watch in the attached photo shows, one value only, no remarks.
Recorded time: 7:27
